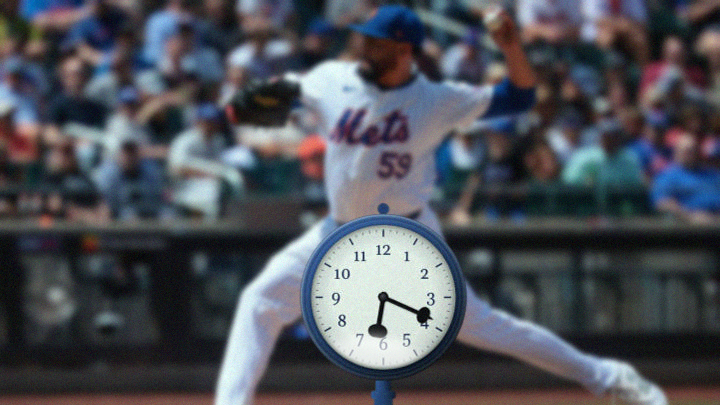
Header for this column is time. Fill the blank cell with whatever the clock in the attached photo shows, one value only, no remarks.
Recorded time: 6:19
